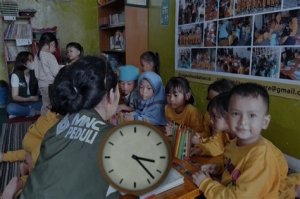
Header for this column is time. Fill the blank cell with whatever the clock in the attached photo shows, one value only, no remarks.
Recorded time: 3:23
